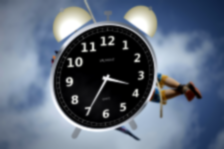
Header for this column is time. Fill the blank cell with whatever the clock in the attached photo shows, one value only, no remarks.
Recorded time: 3:35
